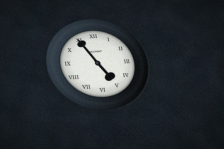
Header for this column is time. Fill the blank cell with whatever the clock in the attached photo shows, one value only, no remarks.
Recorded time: 4:55
